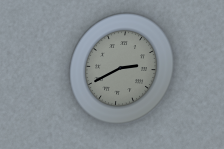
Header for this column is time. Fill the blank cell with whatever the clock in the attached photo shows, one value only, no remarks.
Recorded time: 2:40
